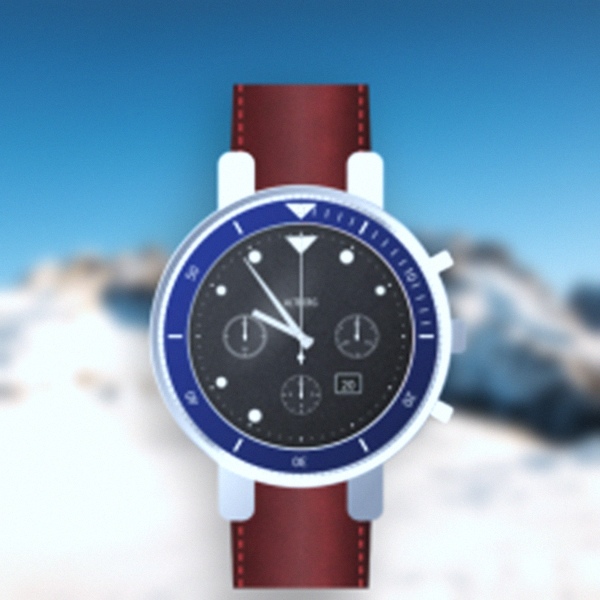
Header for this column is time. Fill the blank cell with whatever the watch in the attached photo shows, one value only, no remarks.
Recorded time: 9:54
